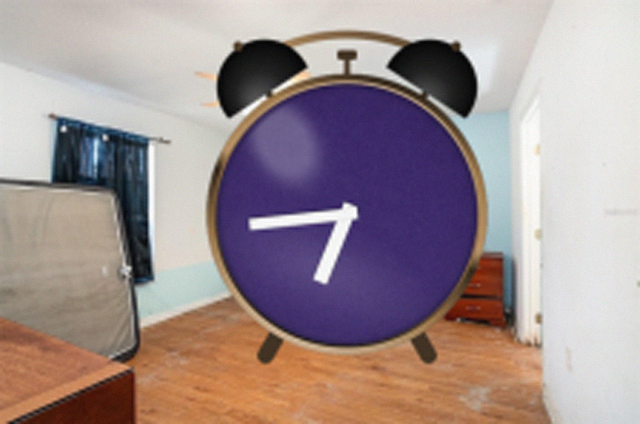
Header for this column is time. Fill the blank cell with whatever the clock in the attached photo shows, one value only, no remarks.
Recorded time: 6:44
